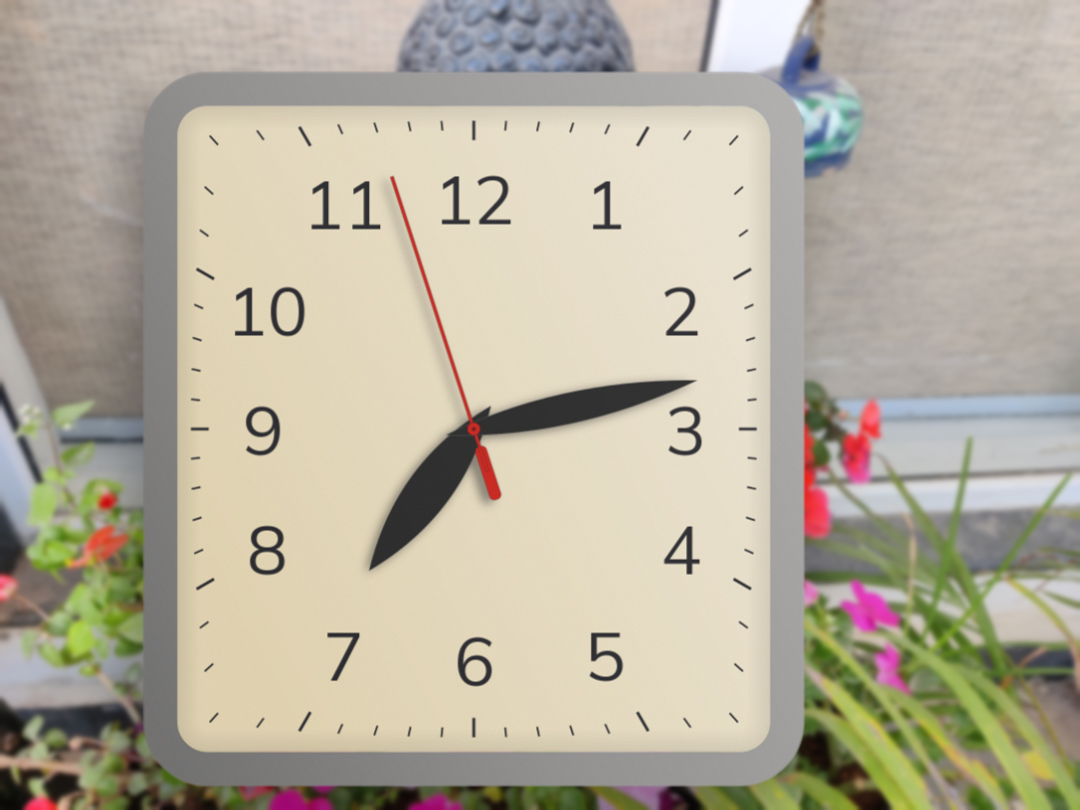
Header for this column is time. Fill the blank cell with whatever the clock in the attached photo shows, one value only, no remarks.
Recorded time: 7:12:57
